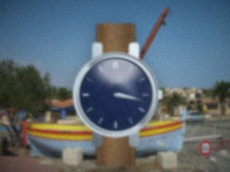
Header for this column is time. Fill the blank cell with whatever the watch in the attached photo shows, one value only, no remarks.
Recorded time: 3:17
